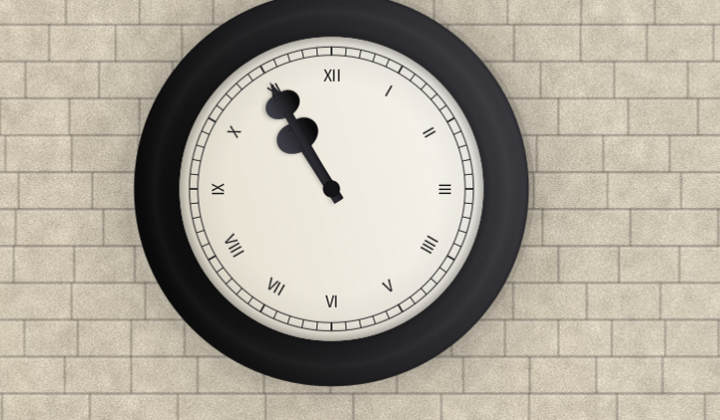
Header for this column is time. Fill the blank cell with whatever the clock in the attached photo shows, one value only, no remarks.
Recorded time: 10:55
